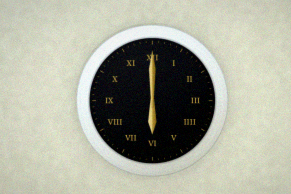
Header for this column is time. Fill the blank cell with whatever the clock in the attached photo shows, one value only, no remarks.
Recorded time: 6:00
